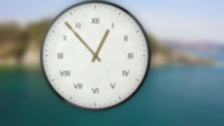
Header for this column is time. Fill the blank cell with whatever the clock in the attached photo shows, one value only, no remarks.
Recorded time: 12:53
